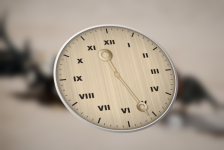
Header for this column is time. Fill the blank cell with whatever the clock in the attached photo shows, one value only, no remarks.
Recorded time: 11:26
